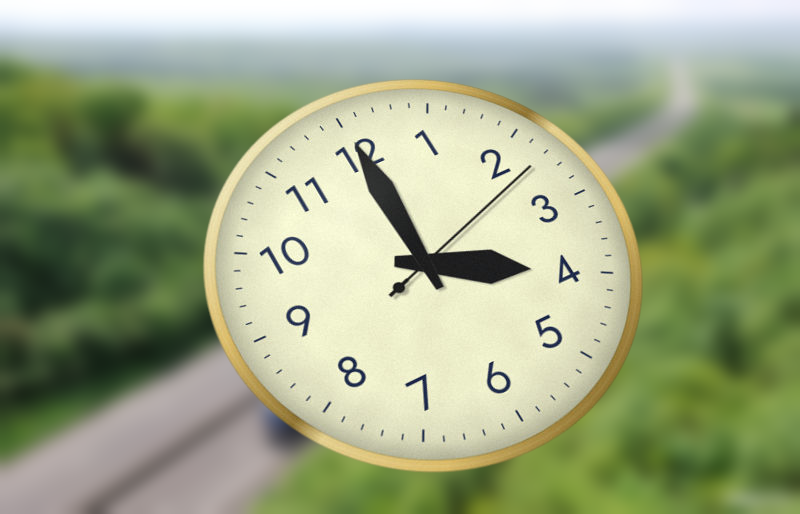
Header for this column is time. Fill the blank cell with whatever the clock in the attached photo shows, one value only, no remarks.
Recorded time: 4:00:12
